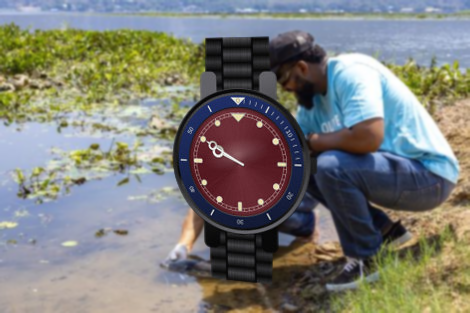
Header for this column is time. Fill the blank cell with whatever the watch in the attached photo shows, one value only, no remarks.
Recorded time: 9:50
